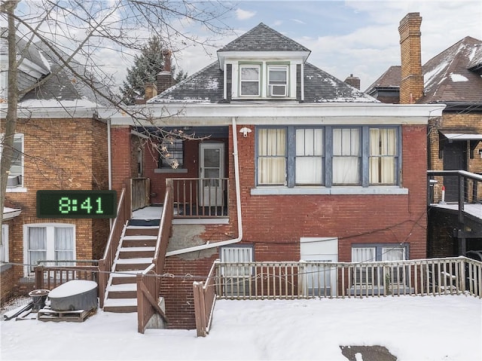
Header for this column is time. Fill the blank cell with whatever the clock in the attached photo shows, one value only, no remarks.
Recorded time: 8:41
